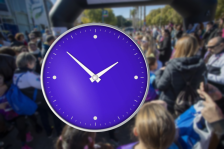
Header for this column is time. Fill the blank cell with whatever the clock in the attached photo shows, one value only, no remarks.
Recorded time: 1:52
